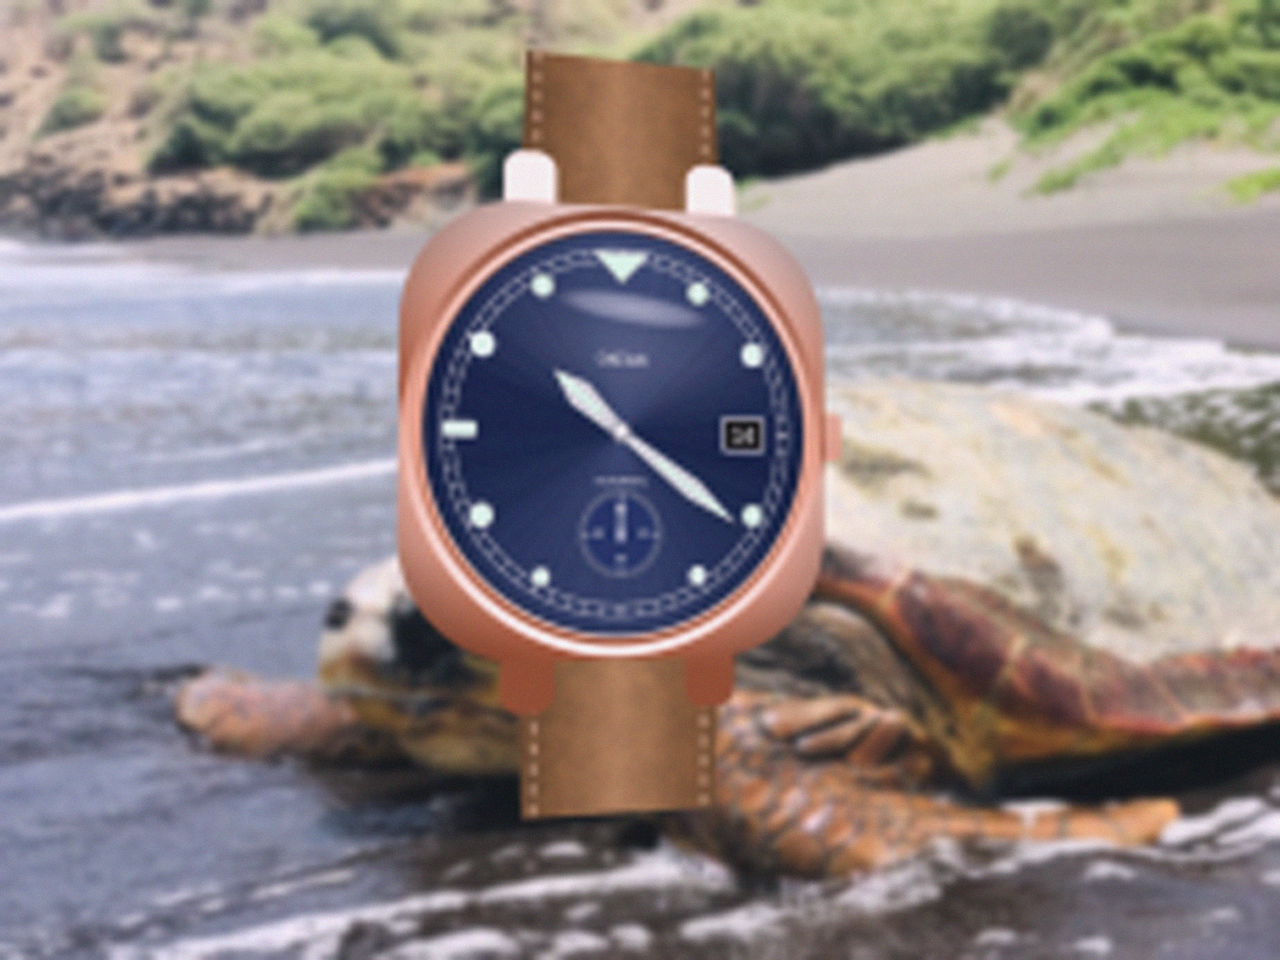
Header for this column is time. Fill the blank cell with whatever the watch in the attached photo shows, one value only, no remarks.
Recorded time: 10:21
